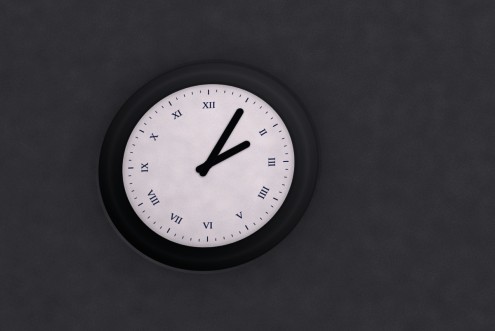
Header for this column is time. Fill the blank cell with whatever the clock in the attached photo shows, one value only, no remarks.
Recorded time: 2:05
